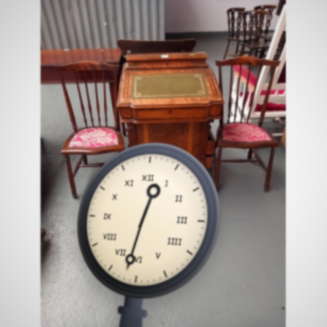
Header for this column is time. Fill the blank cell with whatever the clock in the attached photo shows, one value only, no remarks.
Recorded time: 12:32
